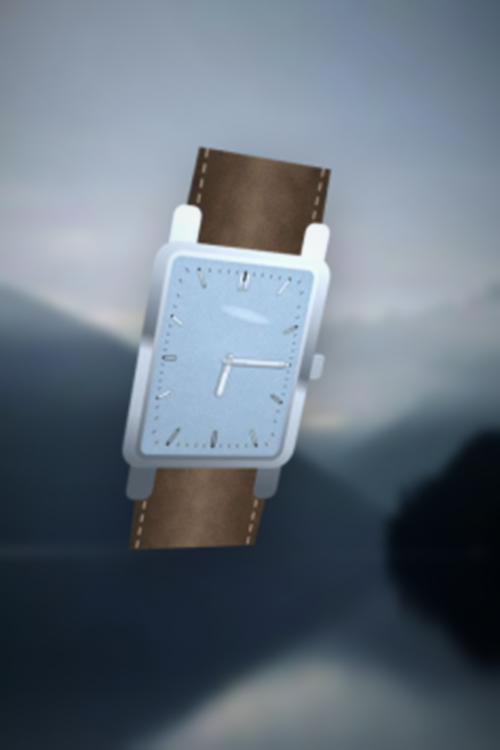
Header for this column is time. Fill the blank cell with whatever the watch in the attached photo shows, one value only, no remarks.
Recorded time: 6:15
